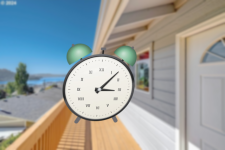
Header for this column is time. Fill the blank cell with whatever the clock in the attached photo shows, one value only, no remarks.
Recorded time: 3:07
